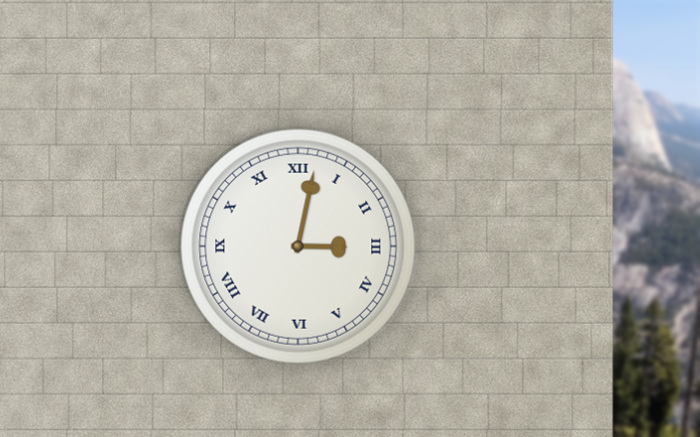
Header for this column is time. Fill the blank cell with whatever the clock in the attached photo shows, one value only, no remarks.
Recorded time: 3:02
